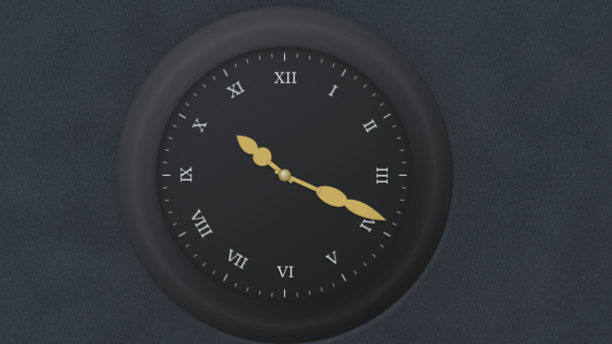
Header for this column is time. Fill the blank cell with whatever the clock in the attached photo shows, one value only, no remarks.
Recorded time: 10:19
